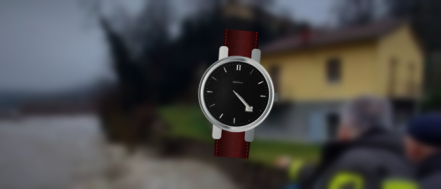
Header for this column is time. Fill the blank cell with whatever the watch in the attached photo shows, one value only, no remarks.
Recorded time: 4:22
